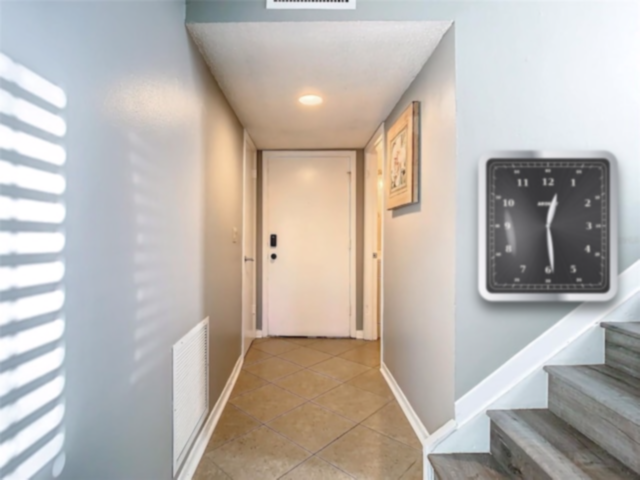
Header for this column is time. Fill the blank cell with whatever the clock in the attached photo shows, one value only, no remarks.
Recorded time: 12:29
